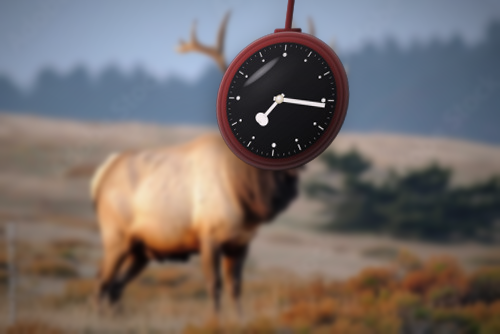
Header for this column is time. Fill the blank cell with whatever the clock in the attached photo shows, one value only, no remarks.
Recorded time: 7:16
